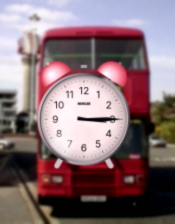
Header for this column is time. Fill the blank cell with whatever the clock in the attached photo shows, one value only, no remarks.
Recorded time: 3:15
